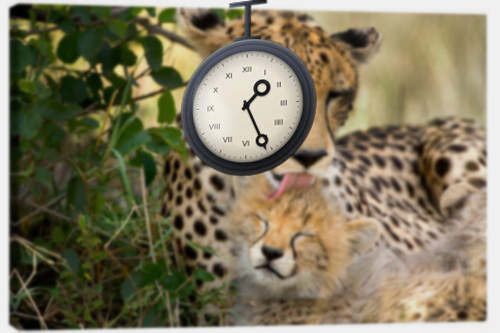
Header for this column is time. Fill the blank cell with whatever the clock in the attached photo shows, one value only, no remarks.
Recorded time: 1:26
